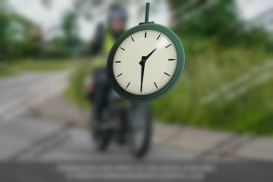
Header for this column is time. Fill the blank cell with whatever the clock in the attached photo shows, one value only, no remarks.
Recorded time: 1:30
